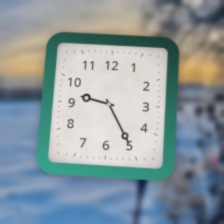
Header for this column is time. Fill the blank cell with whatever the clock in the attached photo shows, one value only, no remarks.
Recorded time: 9:25
